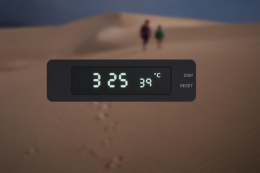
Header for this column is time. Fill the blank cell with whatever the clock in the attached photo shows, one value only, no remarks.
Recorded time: 3:25
